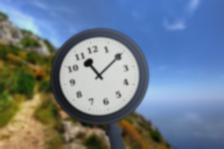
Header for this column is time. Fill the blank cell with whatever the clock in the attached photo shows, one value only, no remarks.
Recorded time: 11:10
